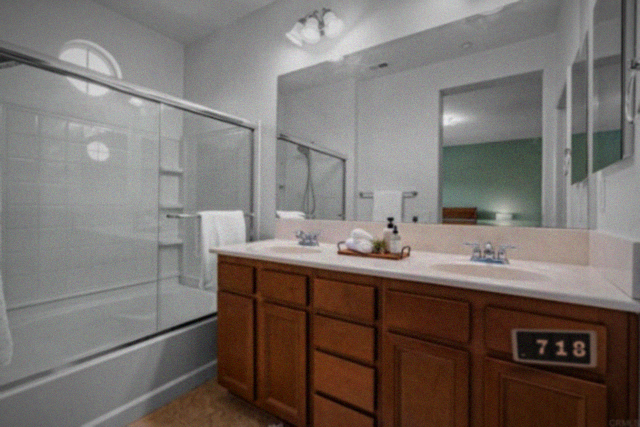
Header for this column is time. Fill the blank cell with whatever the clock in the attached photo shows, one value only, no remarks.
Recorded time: 7:18
